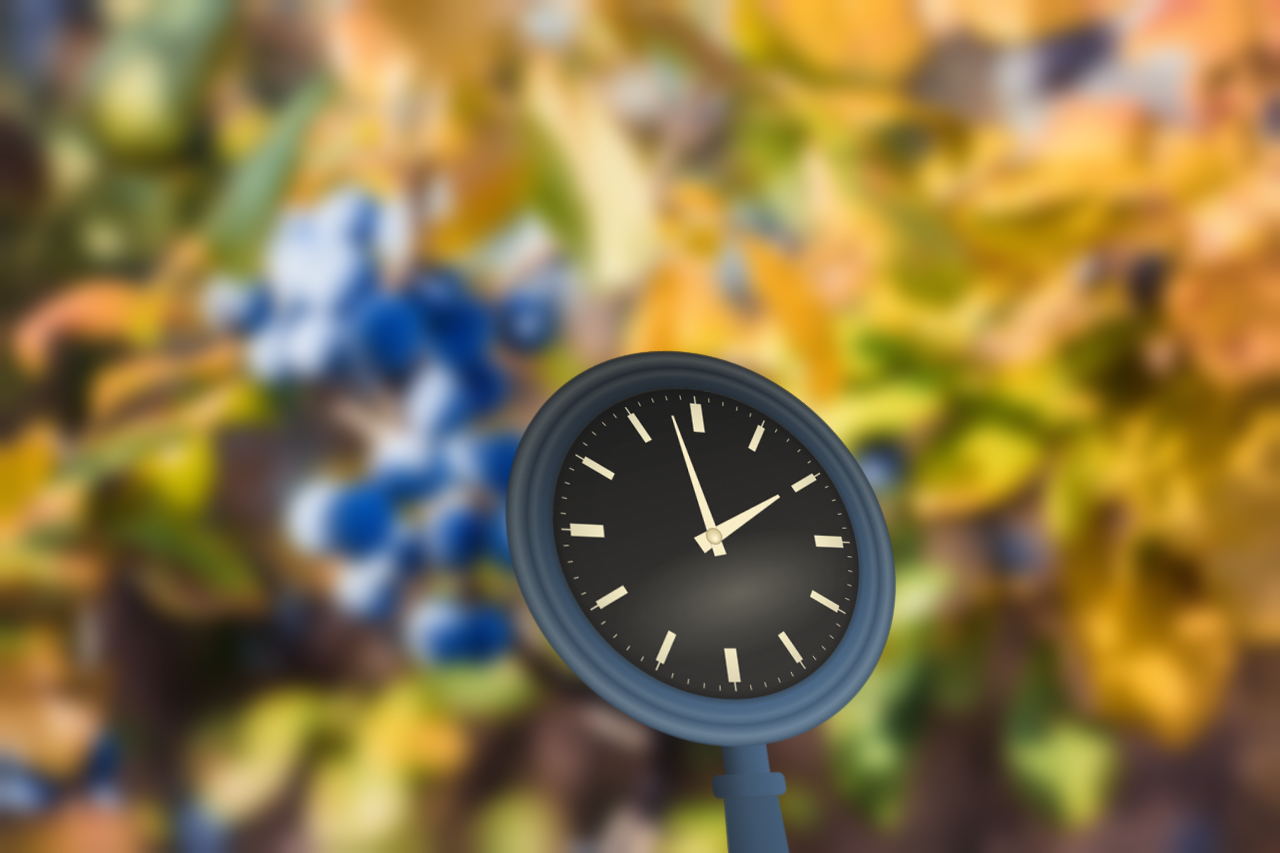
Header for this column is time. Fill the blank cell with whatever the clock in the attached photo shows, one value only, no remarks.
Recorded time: 1:58
